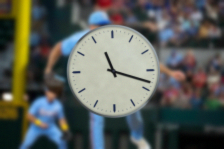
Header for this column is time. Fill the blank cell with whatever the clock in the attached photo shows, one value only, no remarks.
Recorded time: 11:18
